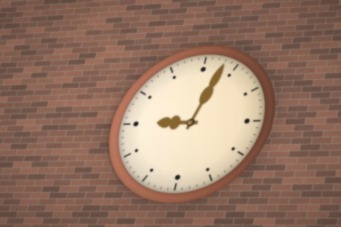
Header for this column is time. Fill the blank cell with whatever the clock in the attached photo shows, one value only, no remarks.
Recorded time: 9:03
